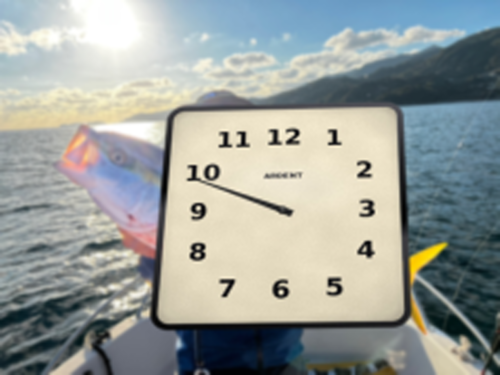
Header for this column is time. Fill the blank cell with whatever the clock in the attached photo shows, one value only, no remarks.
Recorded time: 9:49
